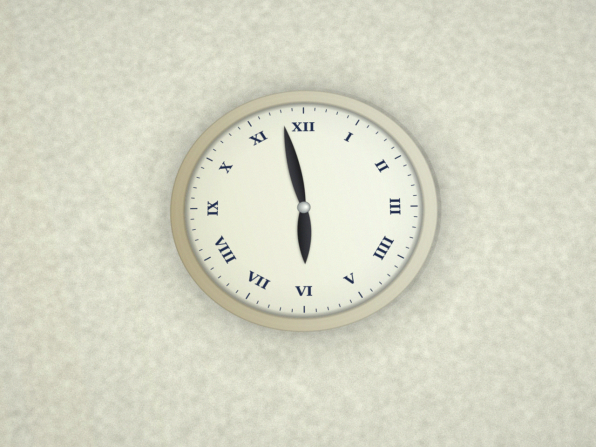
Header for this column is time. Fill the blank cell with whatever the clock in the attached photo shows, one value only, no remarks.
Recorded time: 5:58
